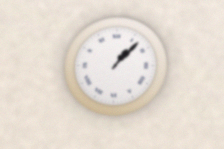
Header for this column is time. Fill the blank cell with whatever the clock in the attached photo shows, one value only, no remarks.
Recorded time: 1:07
